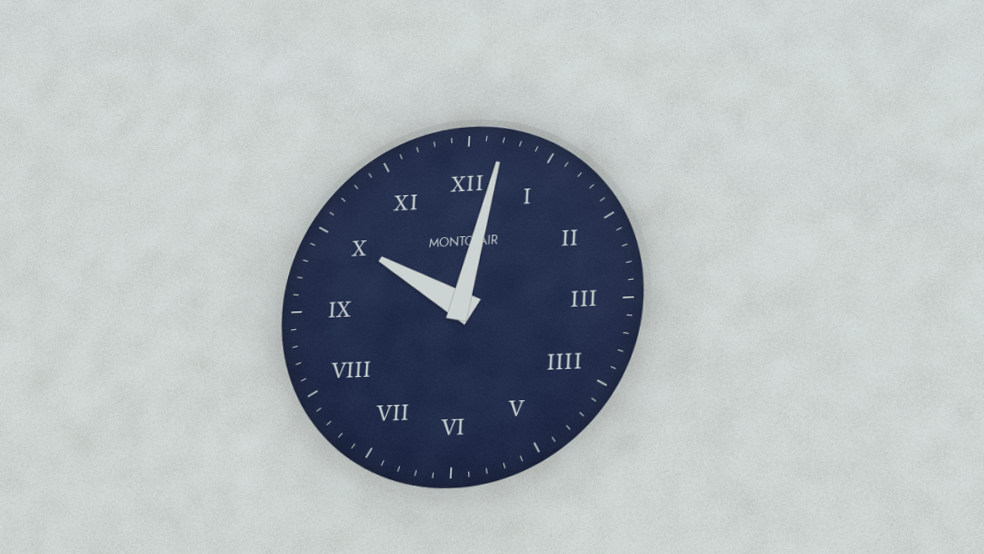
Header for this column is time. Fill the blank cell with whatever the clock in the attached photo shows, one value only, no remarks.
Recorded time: 10:02
